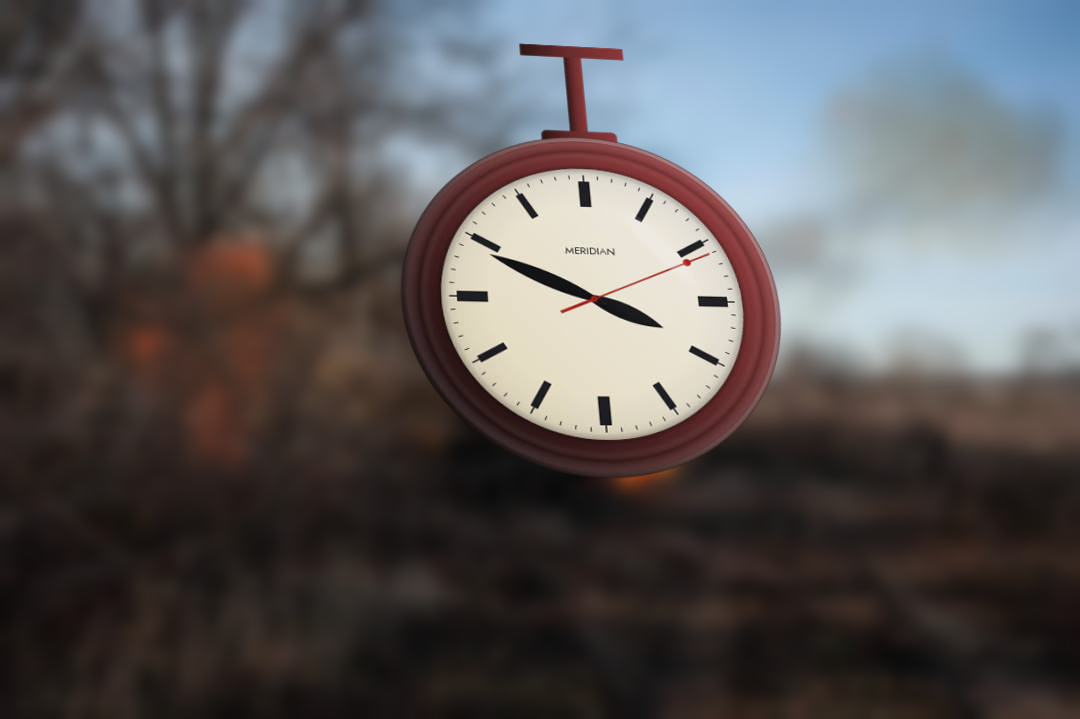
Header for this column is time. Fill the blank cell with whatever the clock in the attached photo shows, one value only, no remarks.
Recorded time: 3:49:11
